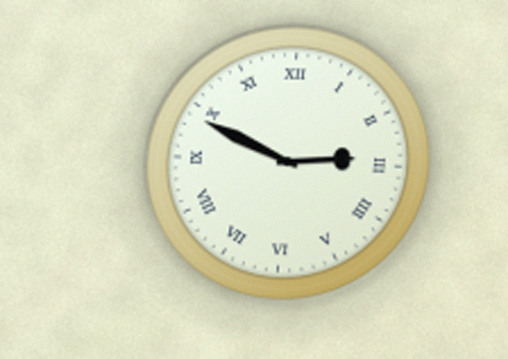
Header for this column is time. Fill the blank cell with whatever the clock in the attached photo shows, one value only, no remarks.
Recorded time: 2:49
